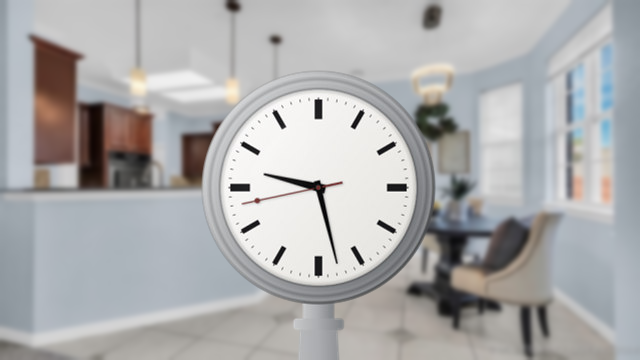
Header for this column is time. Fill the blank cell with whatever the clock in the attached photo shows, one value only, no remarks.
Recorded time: 9:27:43
